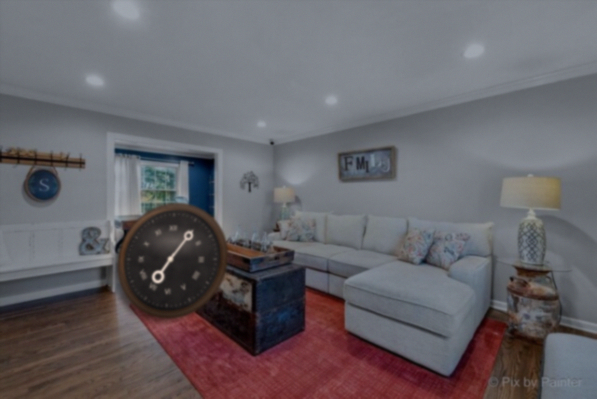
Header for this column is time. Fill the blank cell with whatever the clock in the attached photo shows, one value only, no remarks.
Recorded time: 7:06
